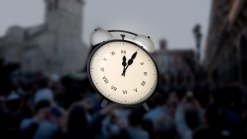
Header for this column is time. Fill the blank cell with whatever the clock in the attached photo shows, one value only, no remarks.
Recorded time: 12:05
